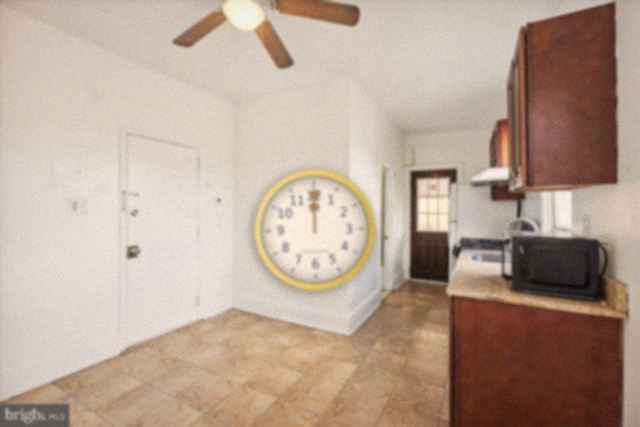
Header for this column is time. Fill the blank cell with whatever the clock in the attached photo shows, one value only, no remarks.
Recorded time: 12:00
